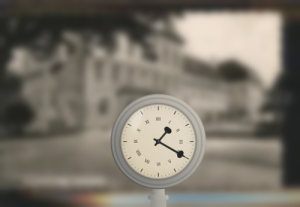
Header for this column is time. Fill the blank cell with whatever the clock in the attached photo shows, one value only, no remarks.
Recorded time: 1:20
